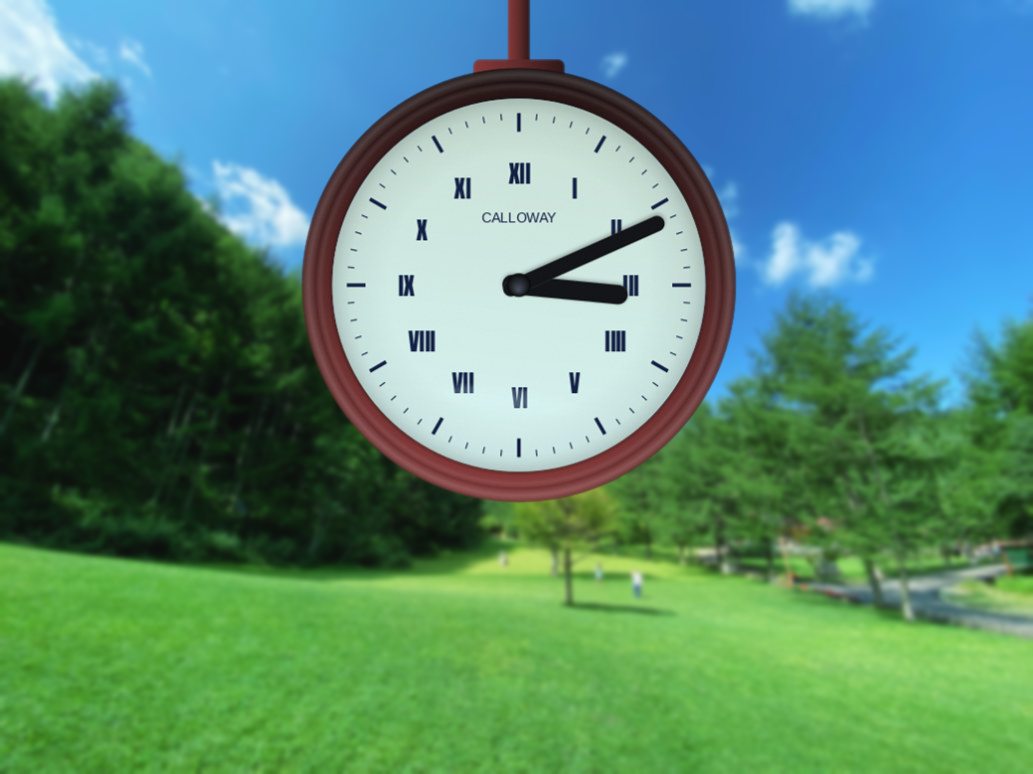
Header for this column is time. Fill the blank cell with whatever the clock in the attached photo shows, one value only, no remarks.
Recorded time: 3:11
